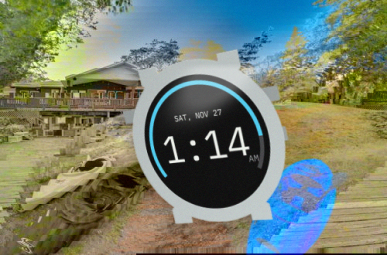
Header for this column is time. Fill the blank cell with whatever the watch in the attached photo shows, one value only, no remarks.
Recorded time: 1:14
